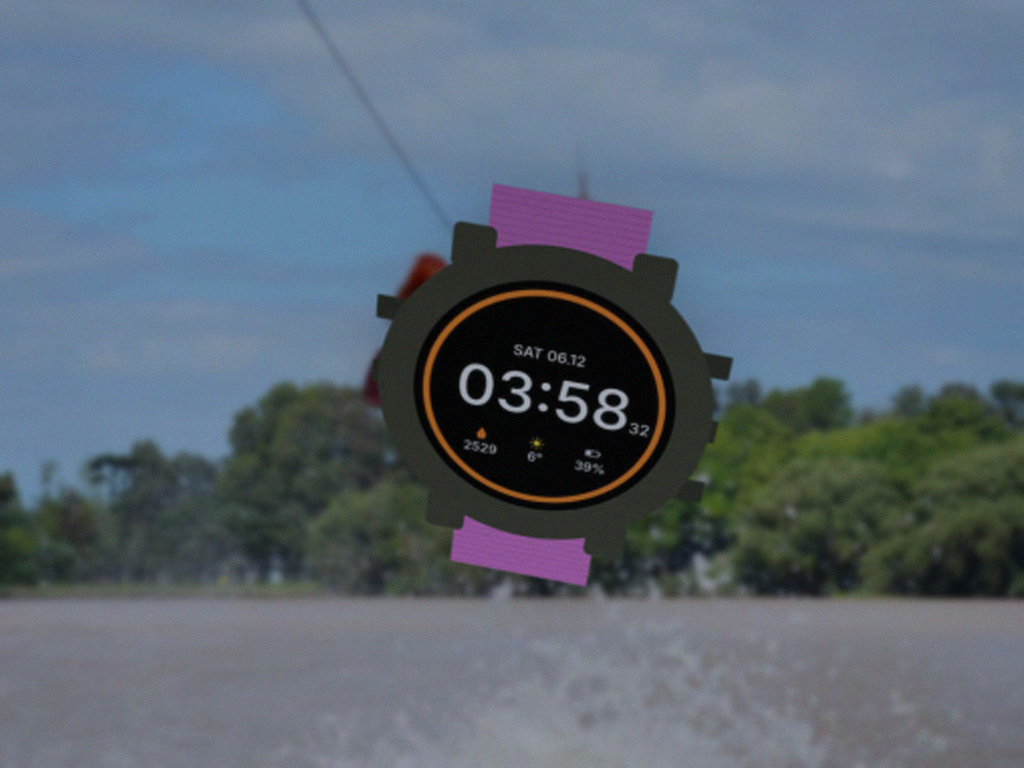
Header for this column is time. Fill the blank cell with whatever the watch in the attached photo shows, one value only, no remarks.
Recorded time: 3:58:32
